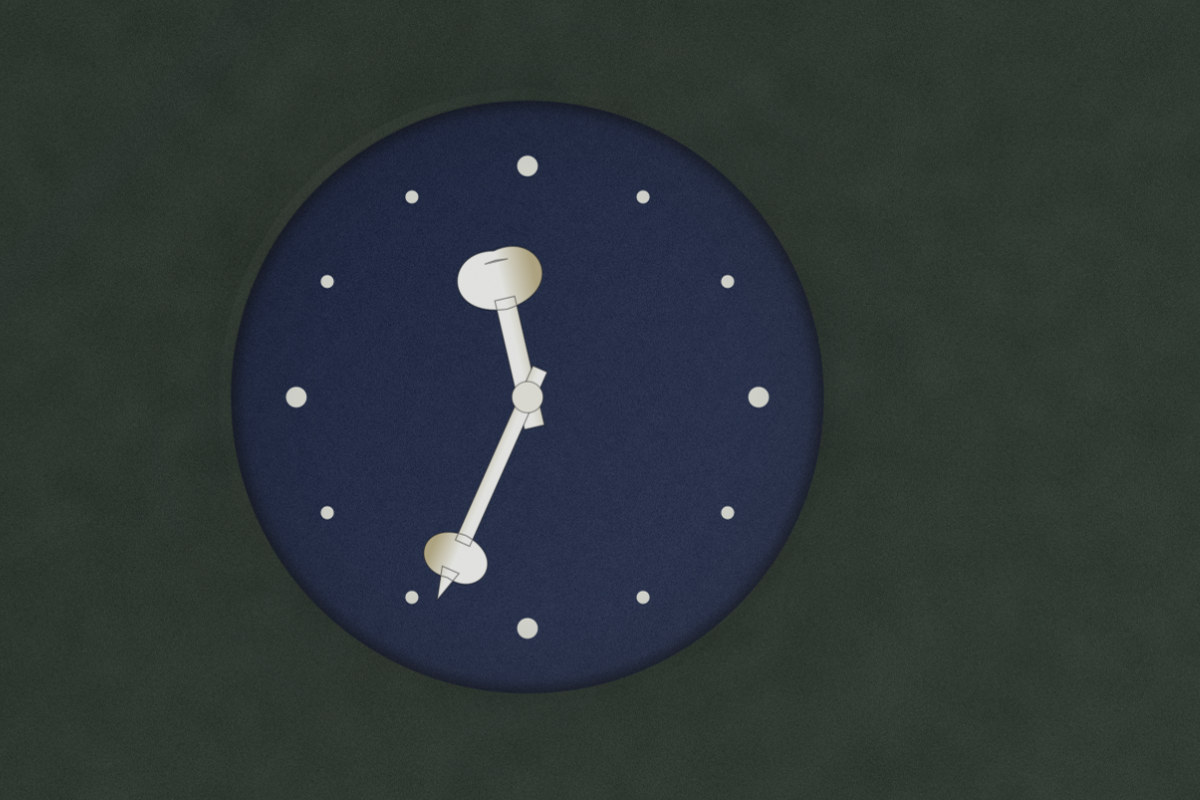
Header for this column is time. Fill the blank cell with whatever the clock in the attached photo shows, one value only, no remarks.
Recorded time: 11:34
